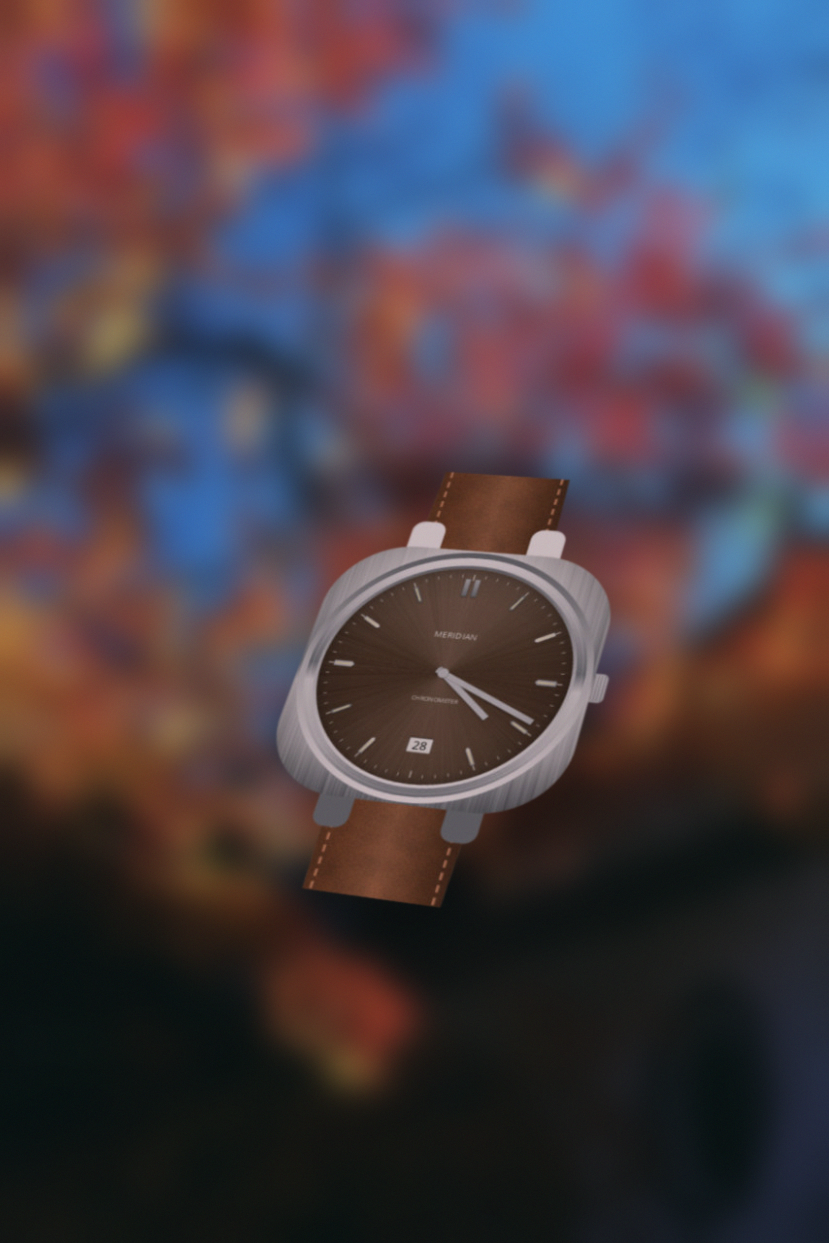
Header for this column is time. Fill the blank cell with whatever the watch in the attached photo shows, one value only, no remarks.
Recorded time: 4:19
